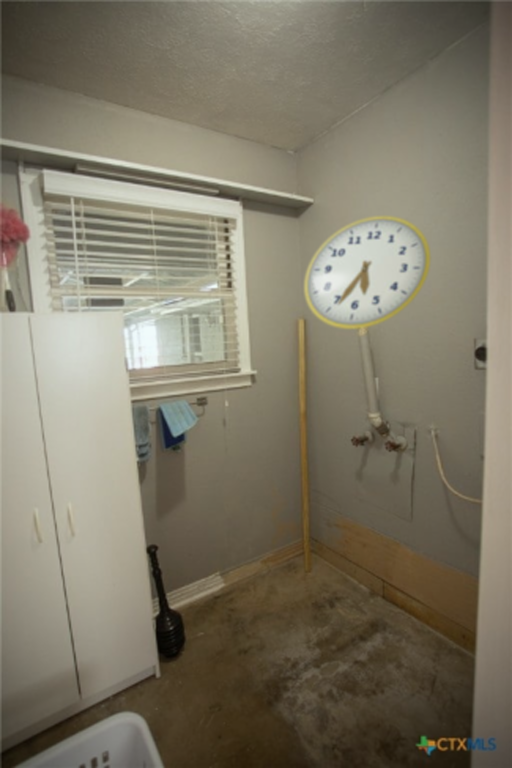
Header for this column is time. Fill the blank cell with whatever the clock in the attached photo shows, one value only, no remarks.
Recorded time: 5:34
